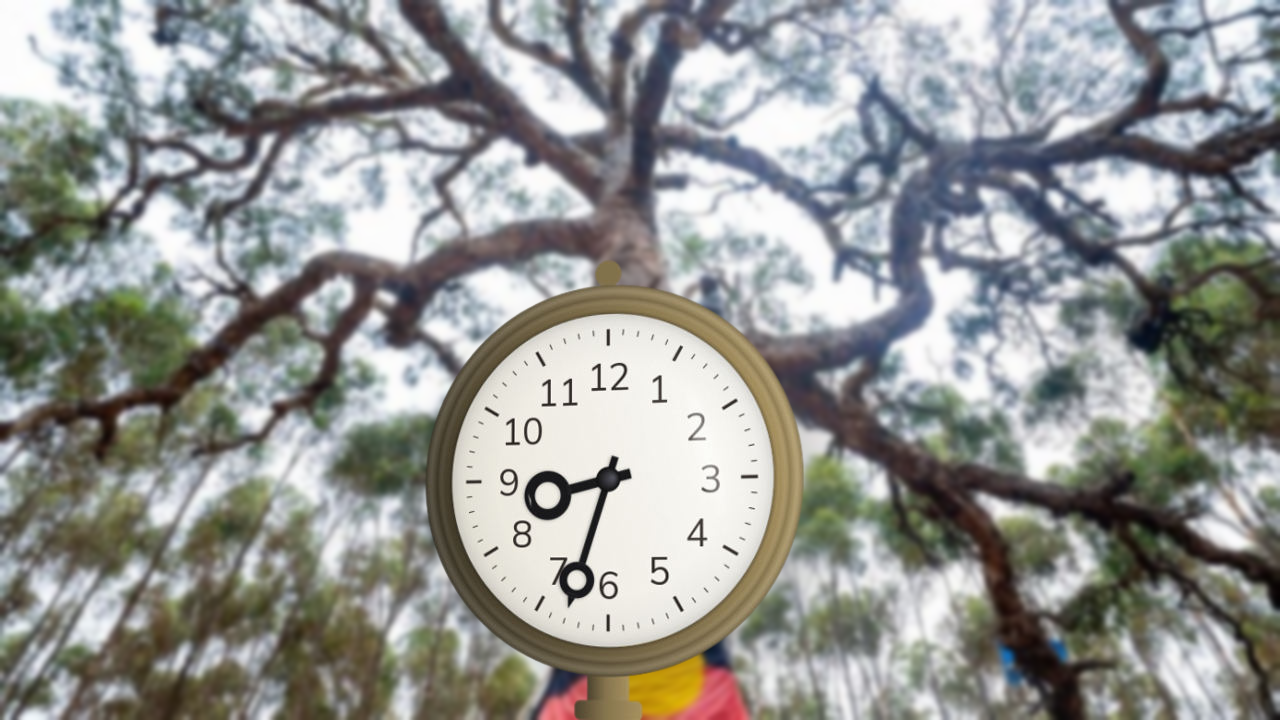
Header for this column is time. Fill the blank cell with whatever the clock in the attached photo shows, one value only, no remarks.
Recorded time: 8:33
